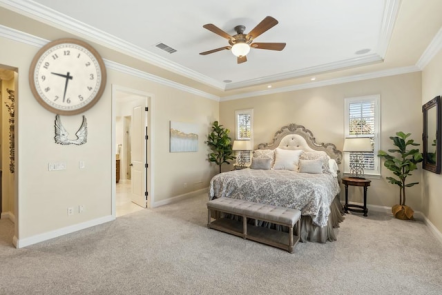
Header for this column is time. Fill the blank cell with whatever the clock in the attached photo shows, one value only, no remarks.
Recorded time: 9:32
